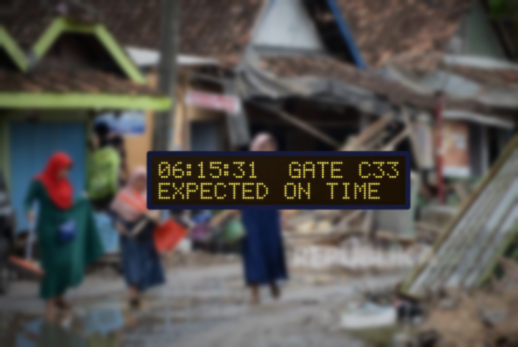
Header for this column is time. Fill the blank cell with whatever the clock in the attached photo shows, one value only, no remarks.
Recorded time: 6:15:31
